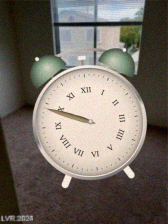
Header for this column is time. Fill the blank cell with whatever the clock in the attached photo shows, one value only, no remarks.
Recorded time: 9:49
